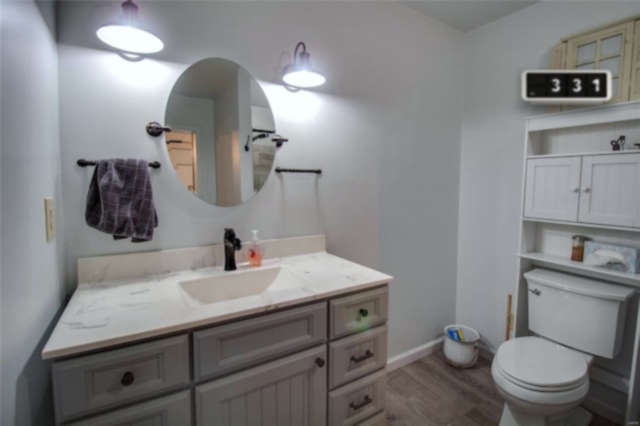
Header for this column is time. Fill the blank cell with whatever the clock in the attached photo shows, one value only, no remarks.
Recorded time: 3:31
